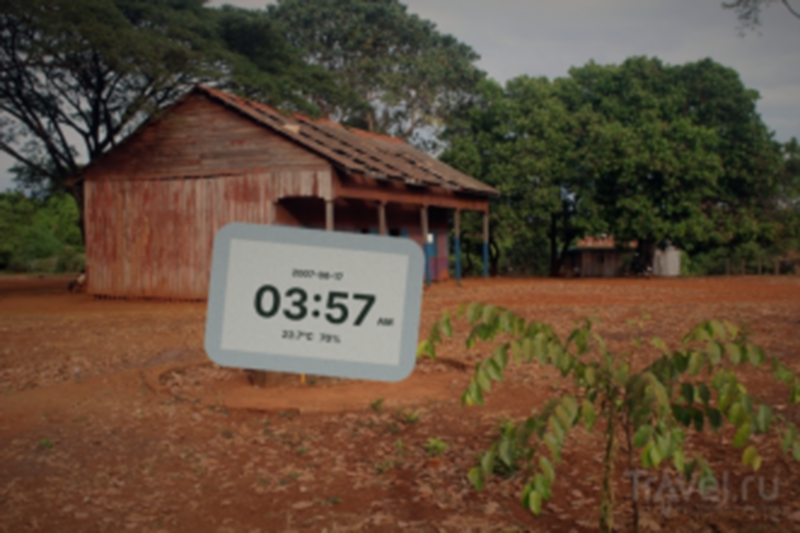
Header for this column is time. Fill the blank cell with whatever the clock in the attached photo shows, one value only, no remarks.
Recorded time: 3:57
